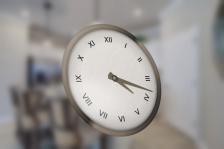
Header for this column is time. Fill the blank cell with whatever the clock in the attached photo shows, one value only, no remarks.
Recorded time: 4:18
